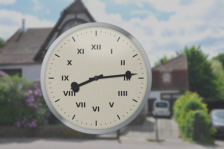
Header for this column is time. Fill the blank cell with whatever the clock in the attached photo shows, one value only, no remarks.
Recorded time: 8:14
